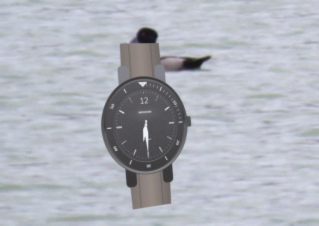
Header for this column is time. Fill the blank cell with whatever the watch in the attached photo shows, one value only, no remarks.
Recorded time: 6:30
